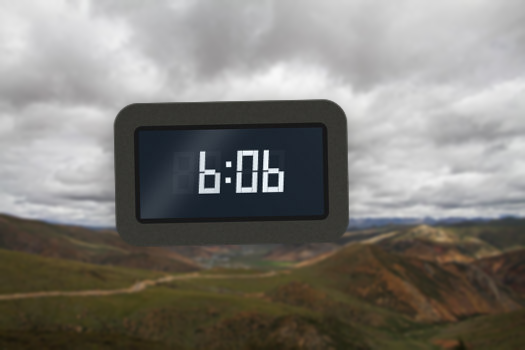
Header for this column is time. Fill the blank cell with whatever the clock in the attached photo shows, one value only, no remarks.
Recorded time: 6:06
